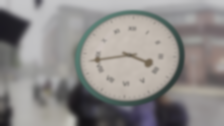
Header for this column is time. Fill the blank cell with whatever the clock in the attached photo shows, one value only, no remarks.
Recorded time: 3:43
